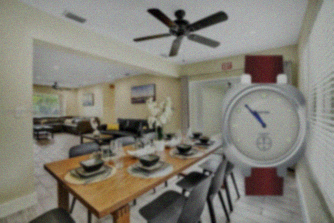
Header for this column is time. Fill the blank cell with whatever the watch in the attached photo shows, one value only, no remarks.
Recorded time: 10:53
